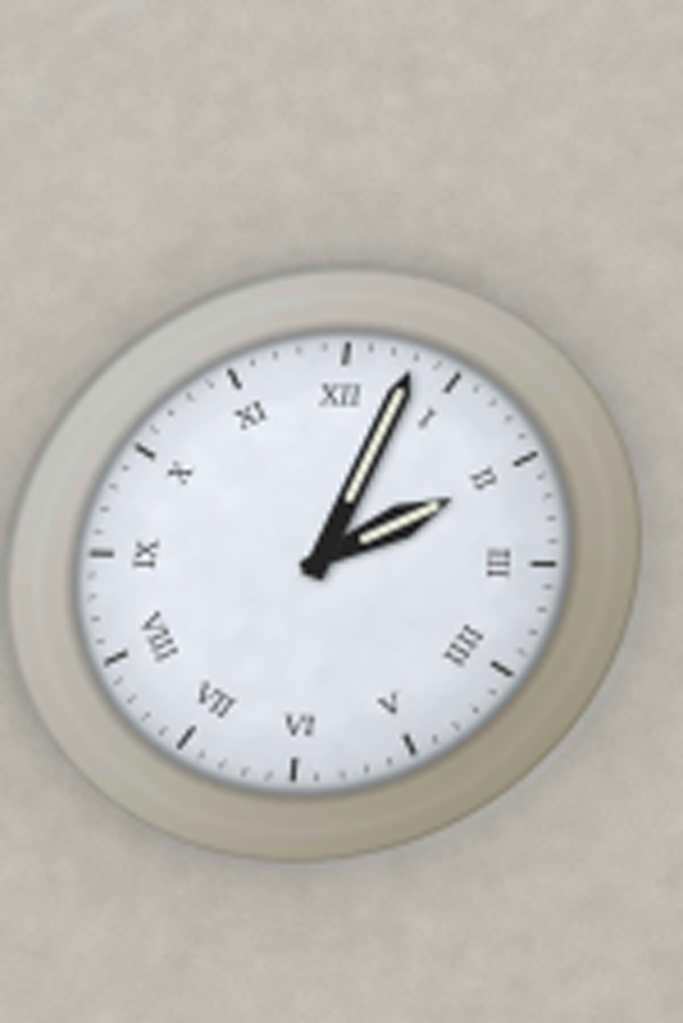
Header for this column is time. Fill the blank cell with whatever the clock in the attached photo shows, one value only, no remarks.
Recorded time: 2:03
